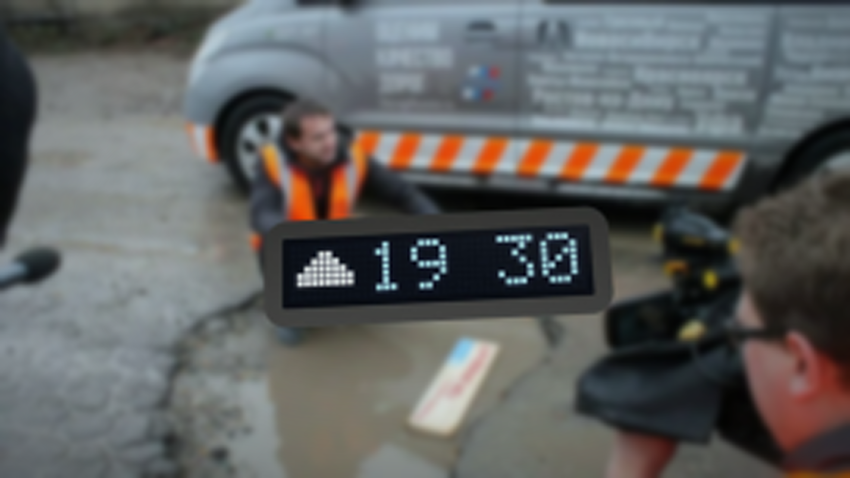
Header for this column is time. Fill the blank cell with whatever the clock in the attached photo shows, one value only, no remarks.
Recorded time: 19:30
